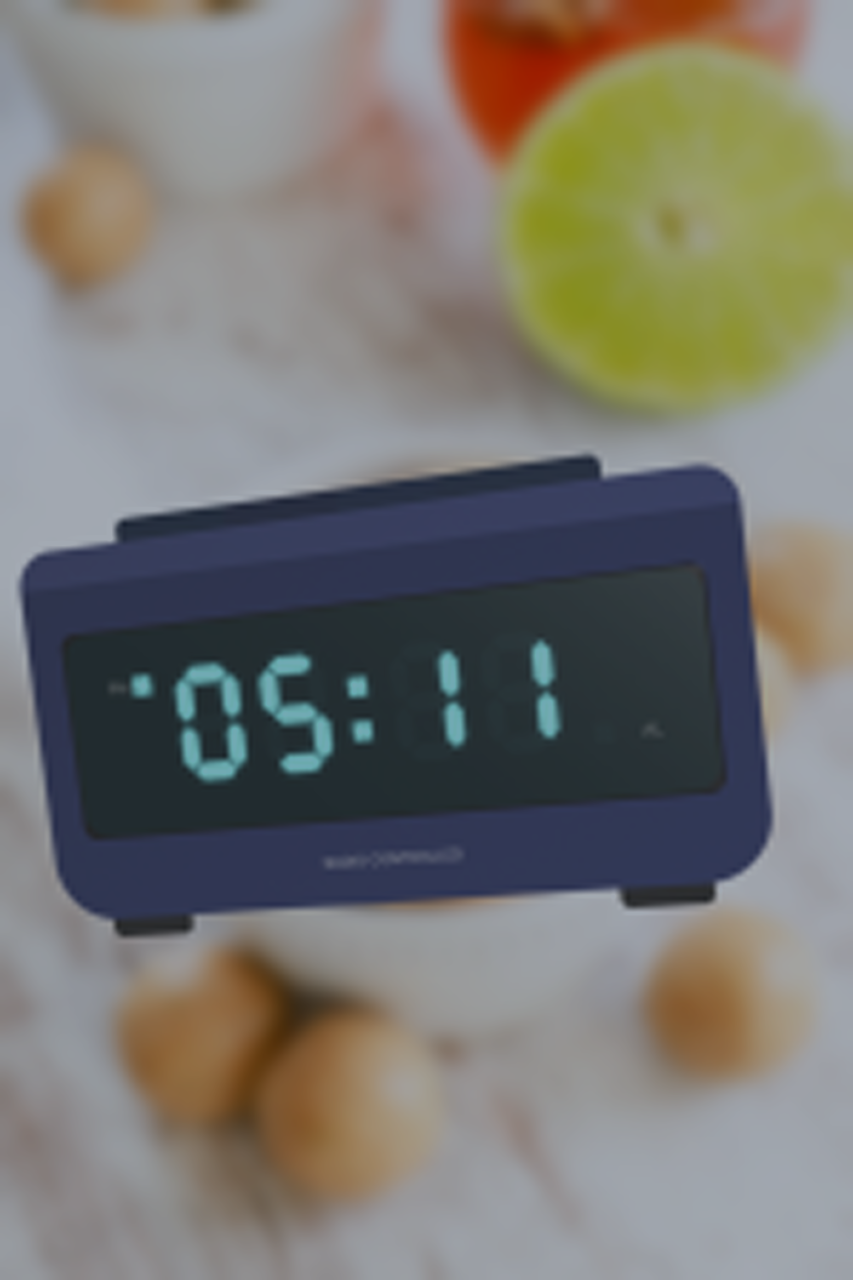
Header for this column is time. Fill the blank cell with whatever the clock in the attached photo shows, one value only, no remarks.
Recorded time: 5:11
